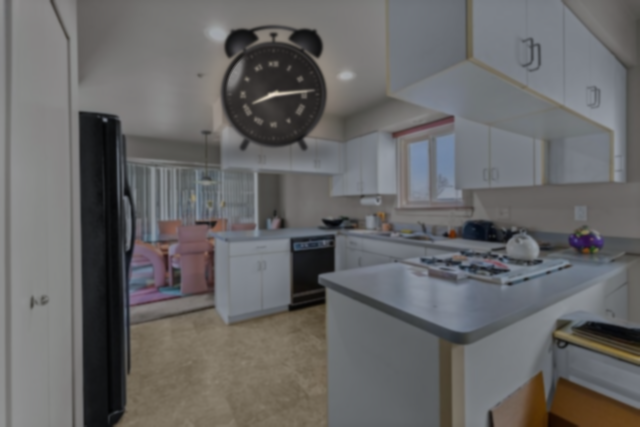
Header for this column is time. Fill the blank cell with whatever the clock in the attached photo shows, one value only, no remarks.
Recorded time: 8:14
